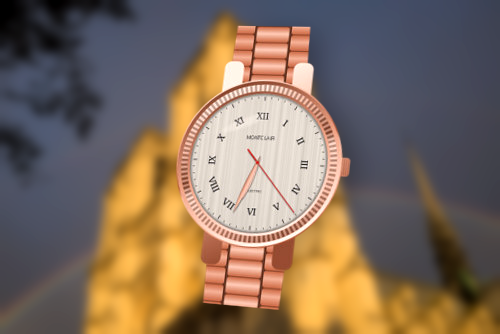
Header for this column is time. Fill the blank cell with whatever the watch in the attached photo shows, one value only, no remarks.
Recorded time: 6:33:23
